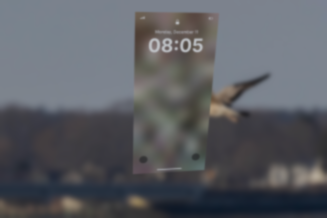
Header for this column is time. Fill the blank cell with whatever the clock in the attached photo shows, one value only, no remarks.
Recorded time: 8:05
